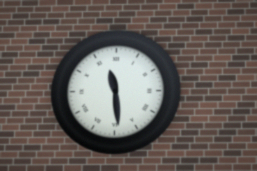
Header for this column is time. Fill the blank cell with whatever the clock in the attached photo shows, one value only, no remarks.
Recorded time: 11:29
